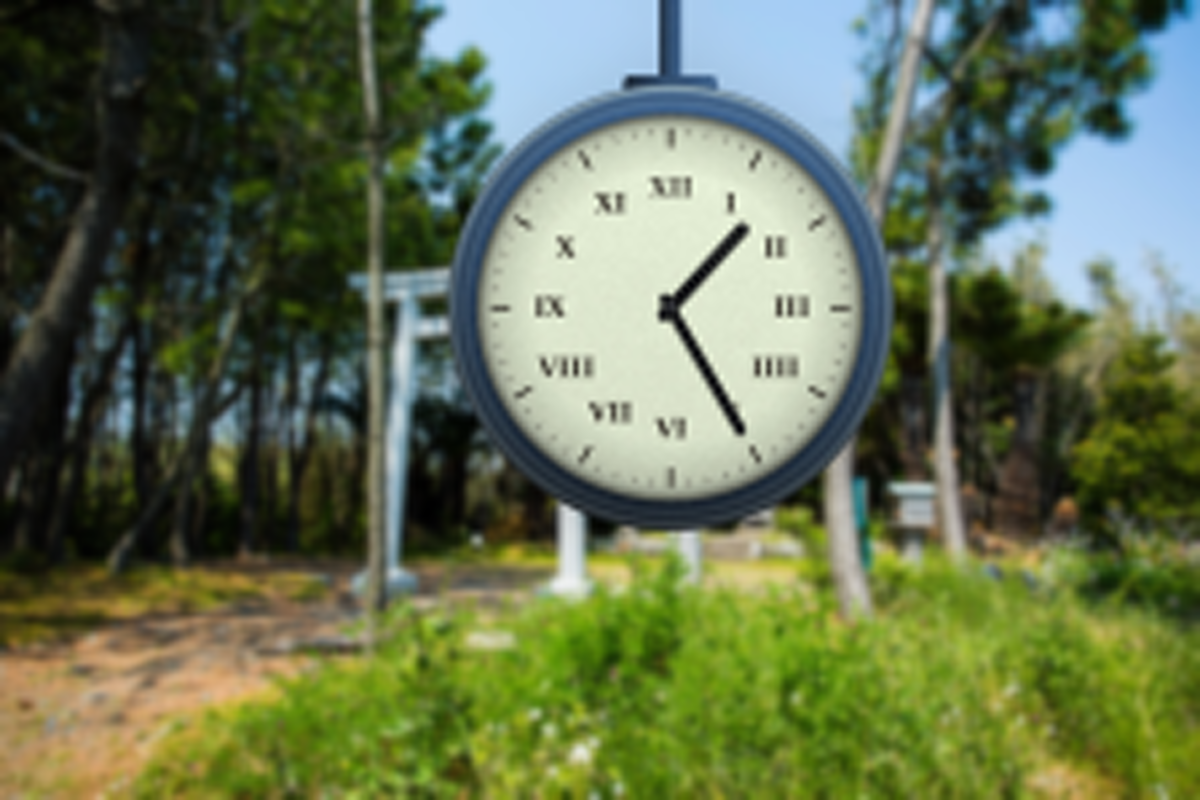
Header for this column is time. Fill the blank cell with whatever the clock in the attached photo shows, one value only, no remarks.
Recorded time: 1:25
